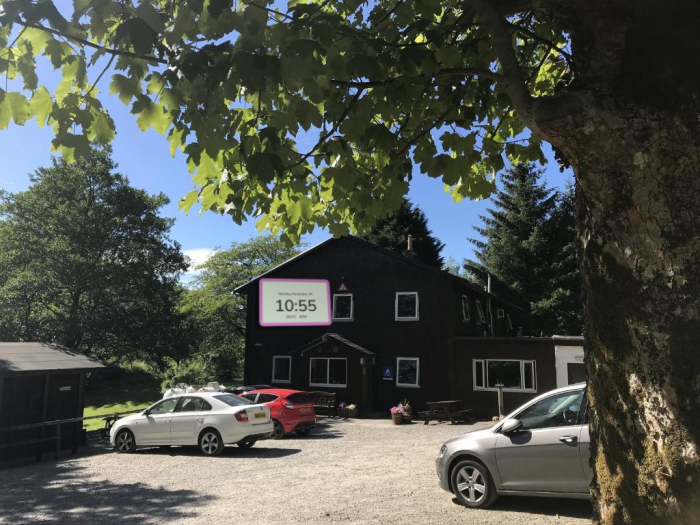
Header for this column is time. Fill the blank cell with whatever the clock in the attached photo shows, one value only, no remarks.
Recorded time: 10:55
